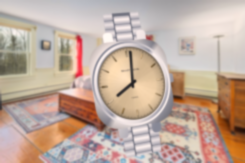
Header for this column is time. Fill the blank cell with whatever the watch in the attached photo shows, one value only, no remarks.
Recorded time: 8:01
